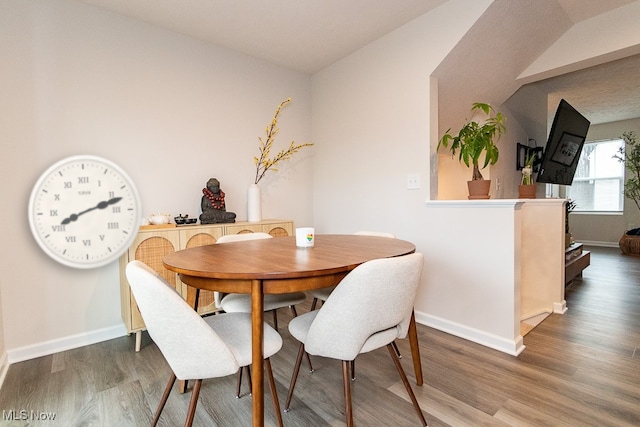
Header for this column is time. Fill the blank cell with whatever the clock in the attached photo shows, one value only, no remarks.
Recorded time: 8:12
